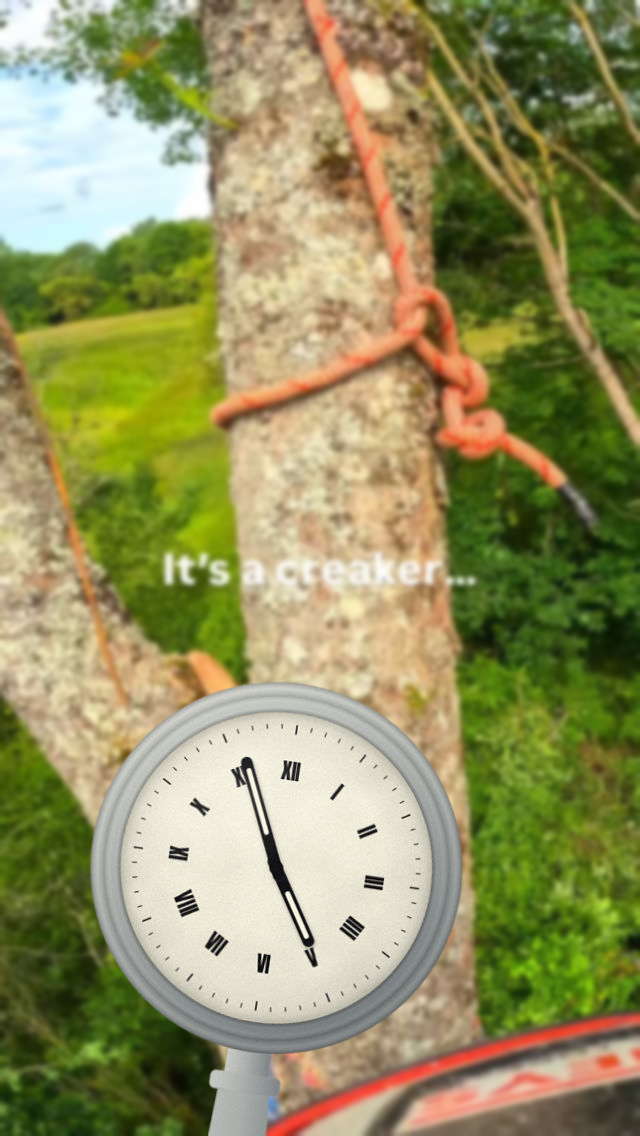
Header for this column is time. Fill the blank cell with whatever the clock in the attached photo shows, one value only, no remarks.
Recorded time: 4:56
